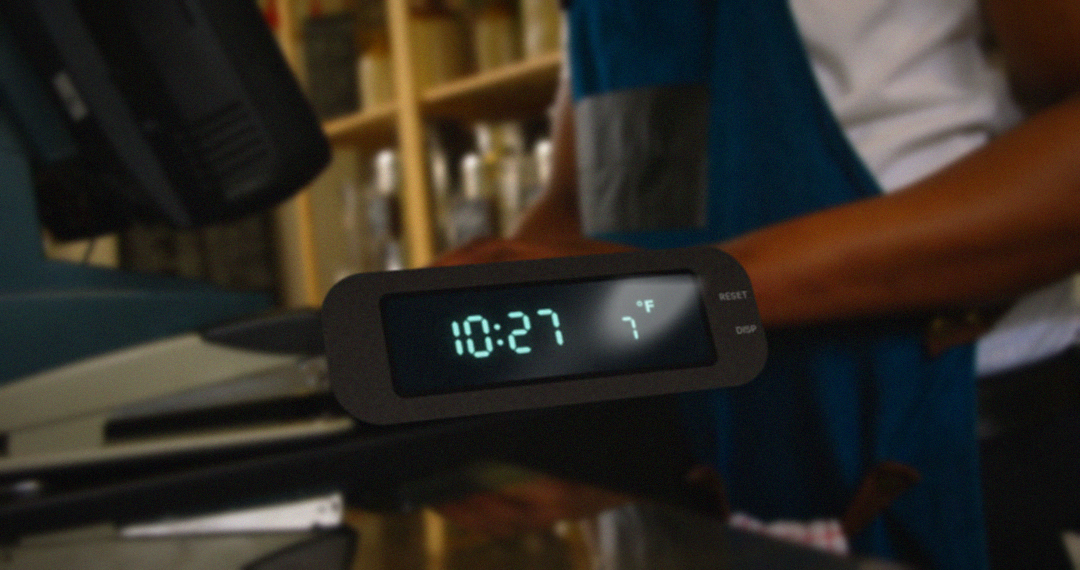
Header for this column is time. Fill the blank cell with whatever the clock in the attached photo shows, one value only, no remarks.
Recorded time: 10:27
